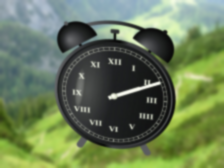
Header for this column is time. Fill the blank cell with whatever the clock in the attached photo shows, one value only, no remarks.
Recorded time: 2:11
